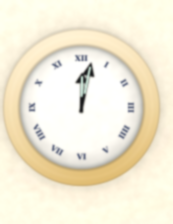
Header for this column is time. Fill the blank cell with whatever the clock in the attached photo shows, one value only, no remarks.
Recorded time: 12:02
